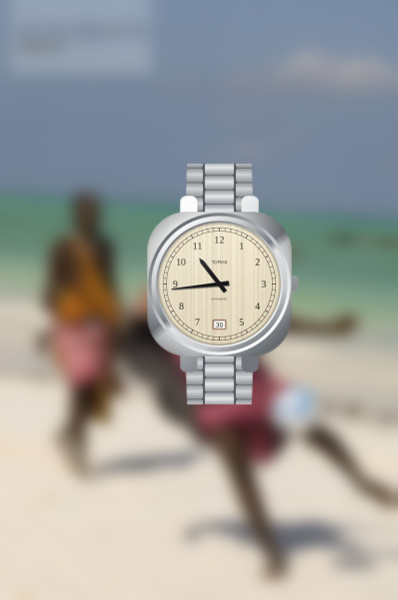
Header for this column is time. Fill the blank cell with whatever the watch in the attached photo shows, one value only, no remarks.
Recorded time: 10:44
